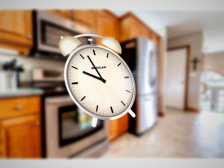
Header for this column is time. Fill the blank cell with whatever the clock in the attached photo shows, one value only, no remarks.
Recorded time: 9:57
